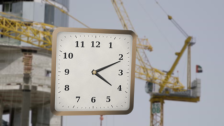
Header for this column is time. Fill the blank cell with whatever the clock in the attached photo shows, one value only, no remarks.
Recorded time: 4:11
